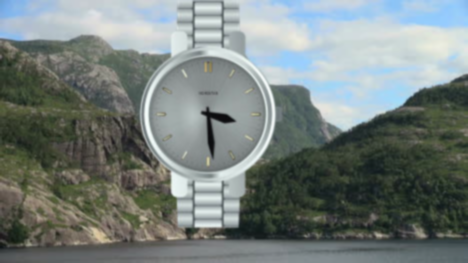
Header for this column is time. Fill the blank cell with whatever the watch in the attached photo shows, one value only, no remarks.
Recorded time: 3:29
